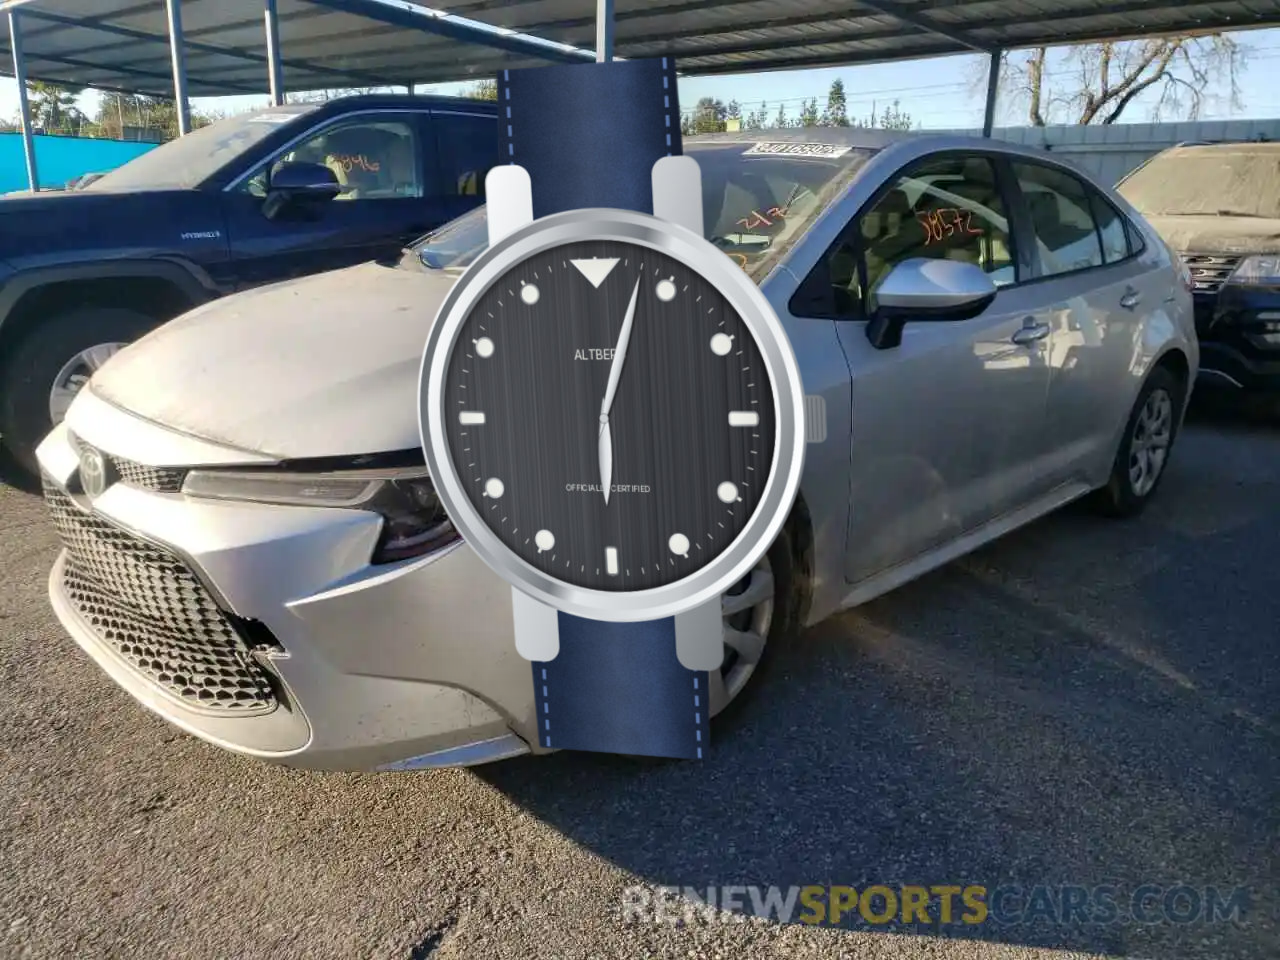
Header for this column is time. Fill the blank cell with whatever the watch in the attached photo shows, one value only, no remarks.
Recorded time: 6:03
